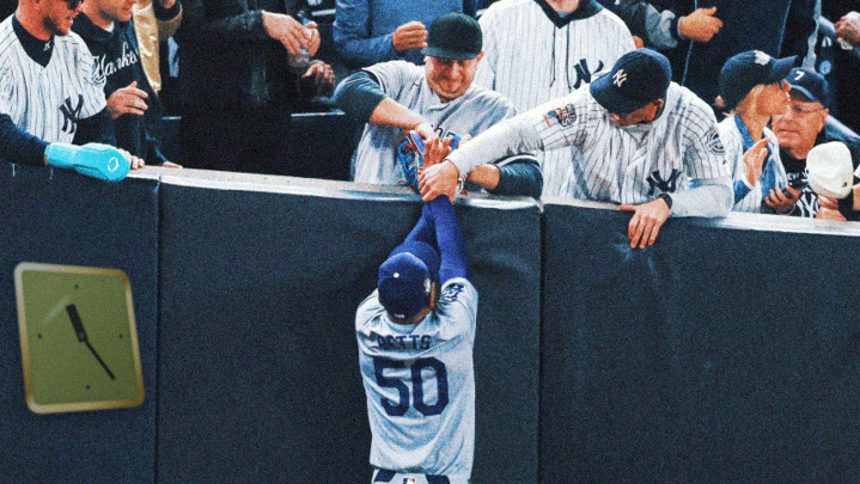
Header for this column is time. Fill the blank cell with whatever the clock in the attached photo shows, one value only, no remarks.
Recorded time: 11:24
